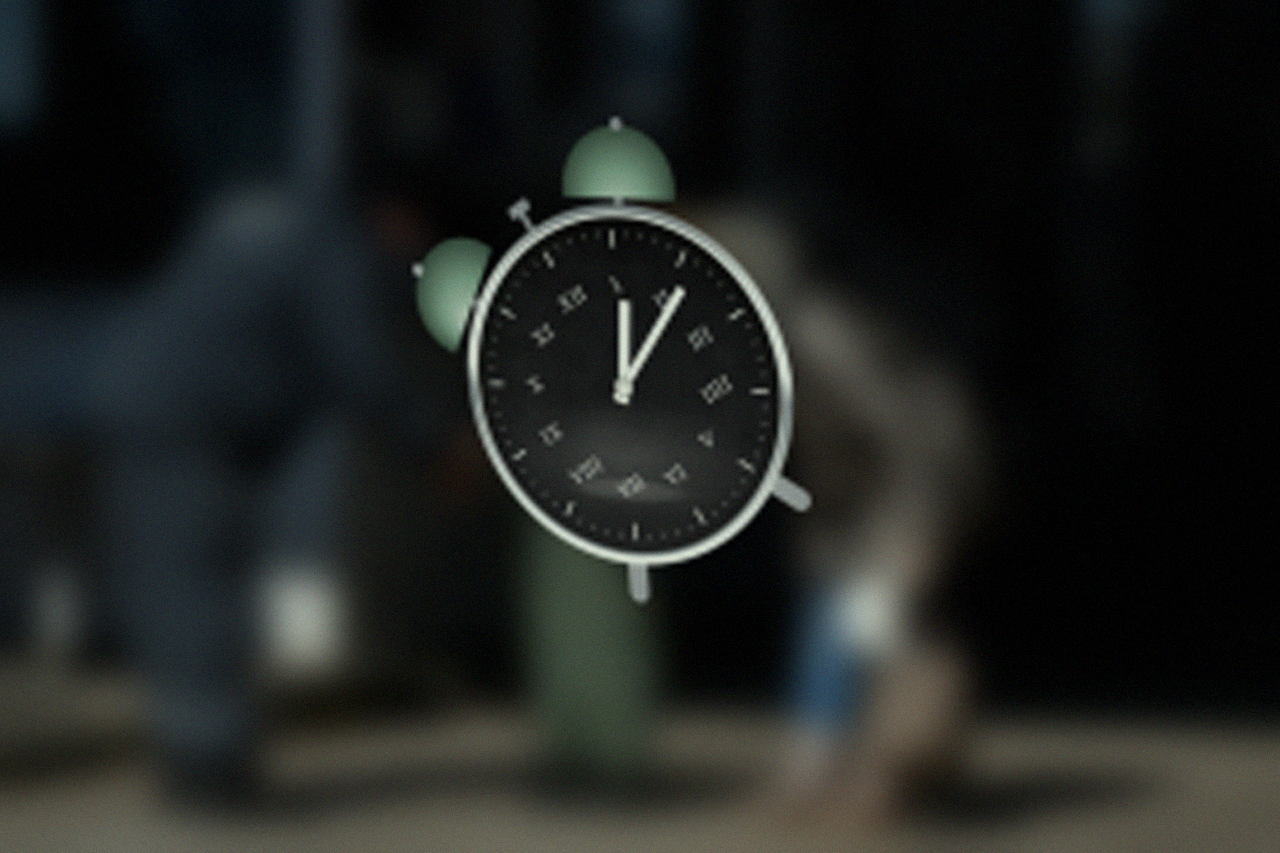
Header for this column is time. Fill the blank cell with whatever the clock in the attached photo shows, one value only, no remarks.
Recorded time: 1:11
